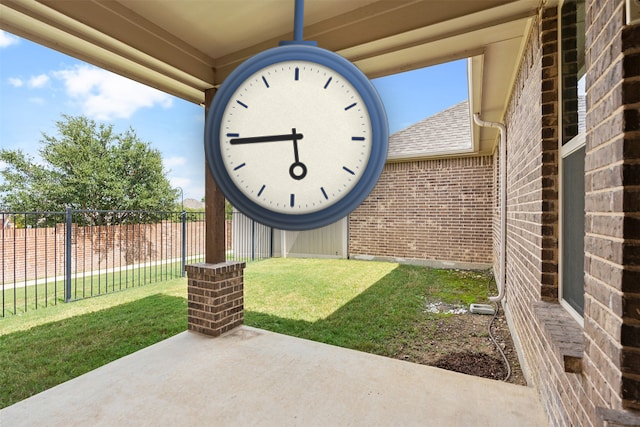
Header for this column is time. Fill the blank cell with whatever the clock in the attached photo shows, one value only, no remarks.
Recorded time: 5:44
